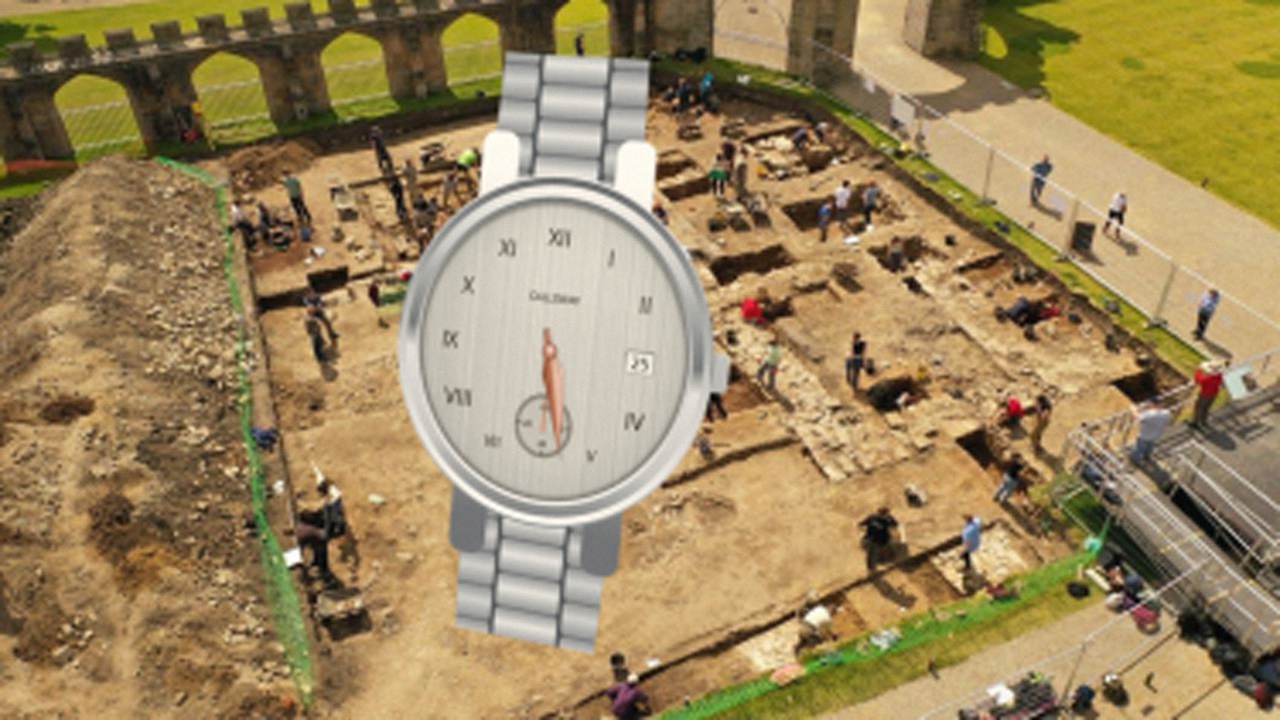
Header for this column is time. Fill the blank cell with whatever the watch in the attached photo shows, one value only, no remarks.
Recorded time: 5:28
